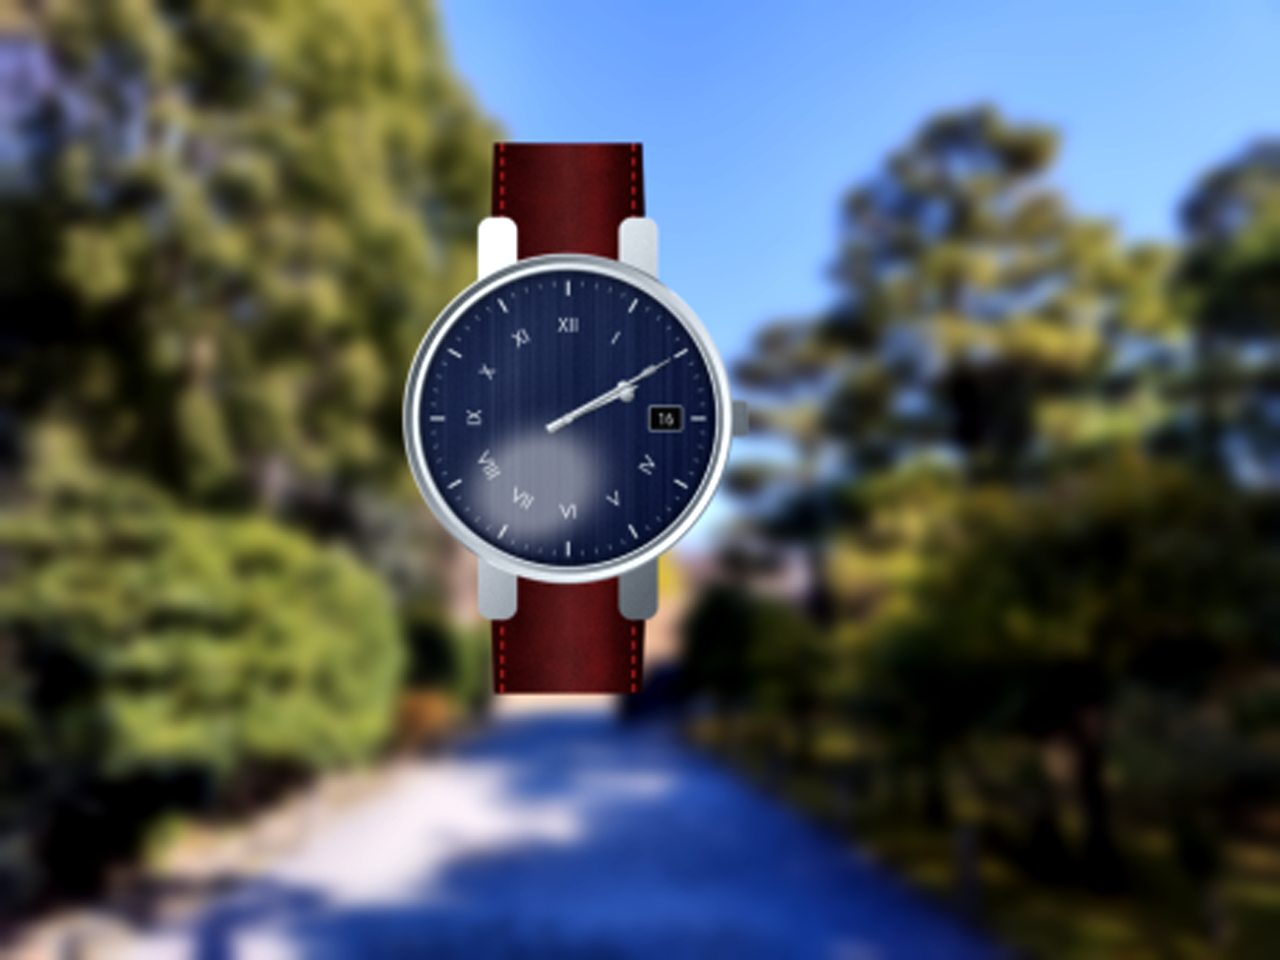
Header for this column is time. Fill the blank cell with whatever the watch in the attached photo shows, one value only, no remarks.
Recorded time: 2:10
